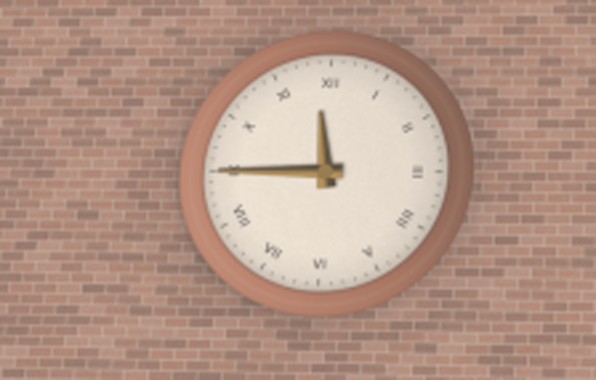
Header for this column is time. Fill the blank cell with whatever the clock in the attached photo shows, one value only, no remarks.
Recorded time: 11:45
